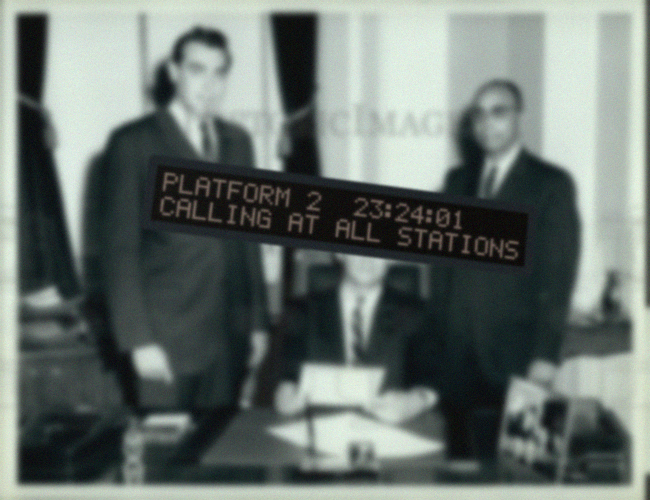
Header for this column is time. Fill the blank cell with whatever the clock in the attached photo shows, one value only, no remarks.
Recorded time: 23:24:01
